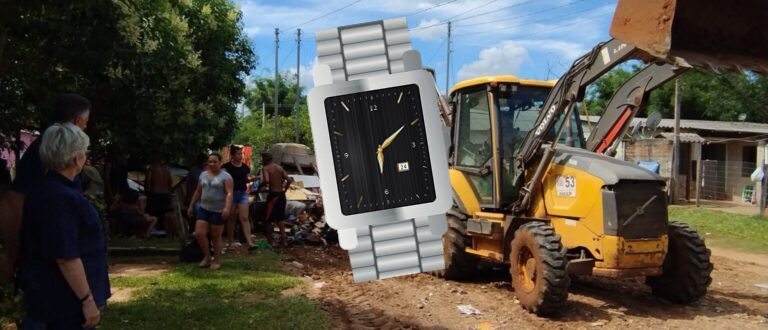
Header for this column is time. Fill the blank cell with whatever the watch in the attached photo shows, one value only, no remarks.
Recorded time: 6:09
